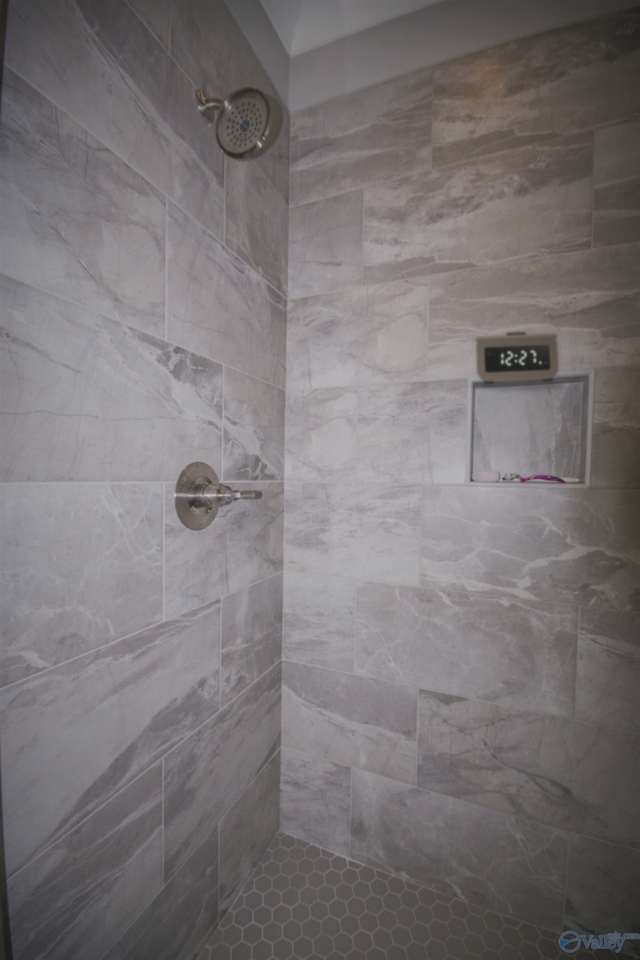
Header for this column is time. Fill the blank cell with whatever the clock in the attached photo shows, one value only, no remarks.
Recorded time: 12:27
